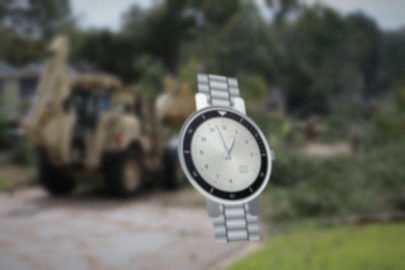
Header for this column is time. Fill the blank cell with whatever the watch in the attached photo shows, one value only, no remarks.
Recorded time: 12:57
